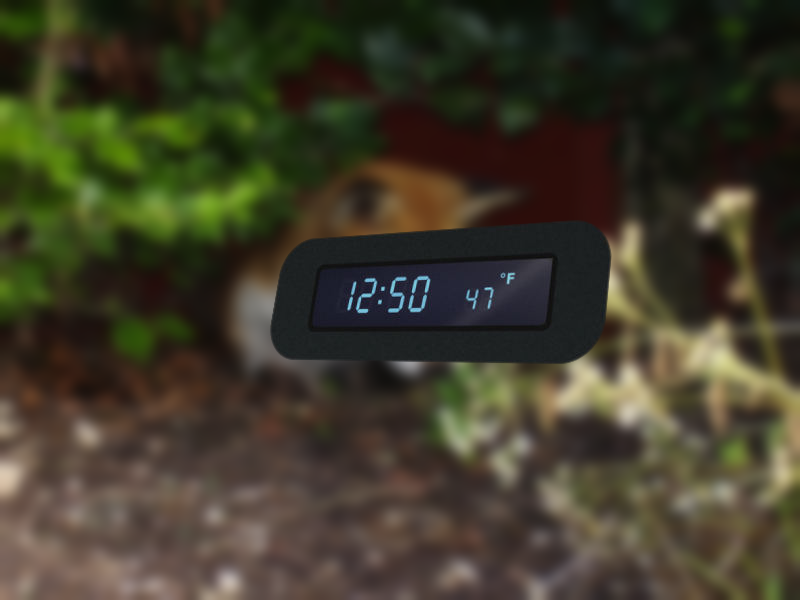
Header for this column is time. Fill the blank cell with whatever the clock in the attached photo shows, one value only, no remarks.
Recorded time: 12:50
